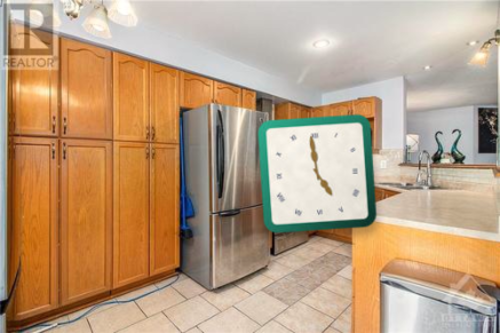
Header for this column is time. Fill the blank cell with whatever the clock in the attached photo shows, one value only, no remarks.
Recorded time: 4:59
